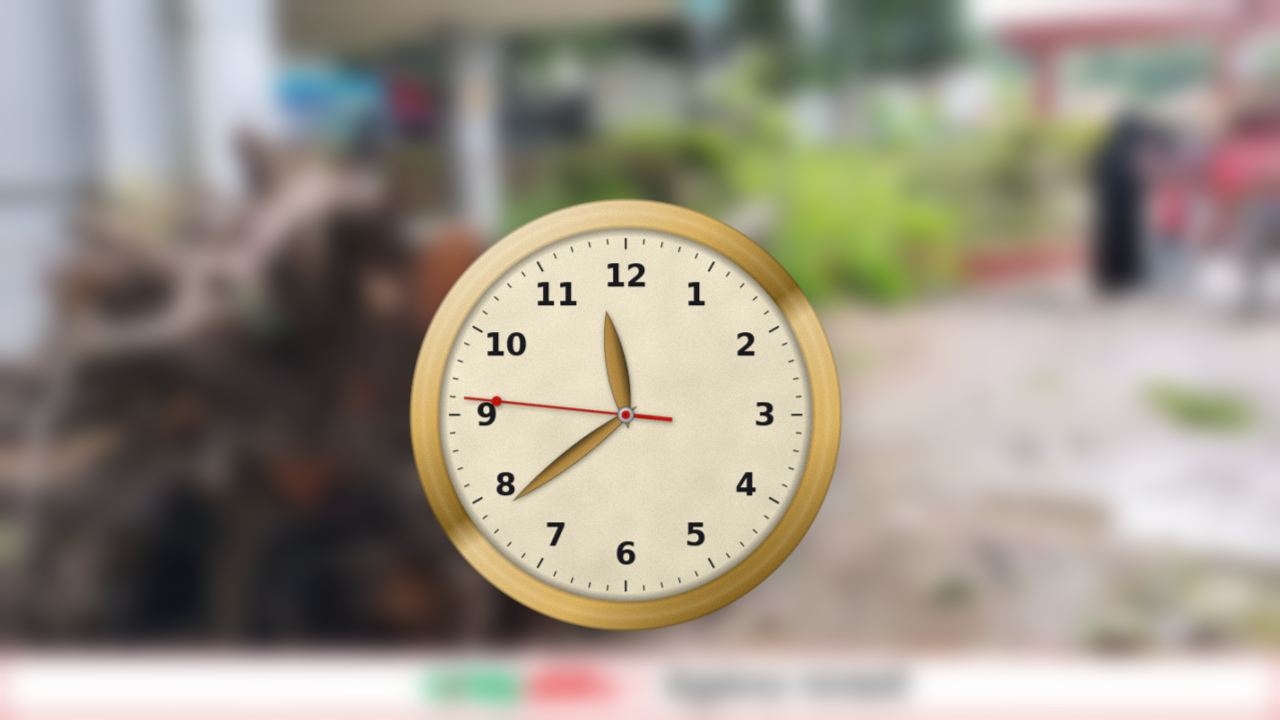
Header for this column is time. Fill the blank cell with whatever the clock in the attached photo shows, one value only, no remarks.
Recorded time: 11:38:46
